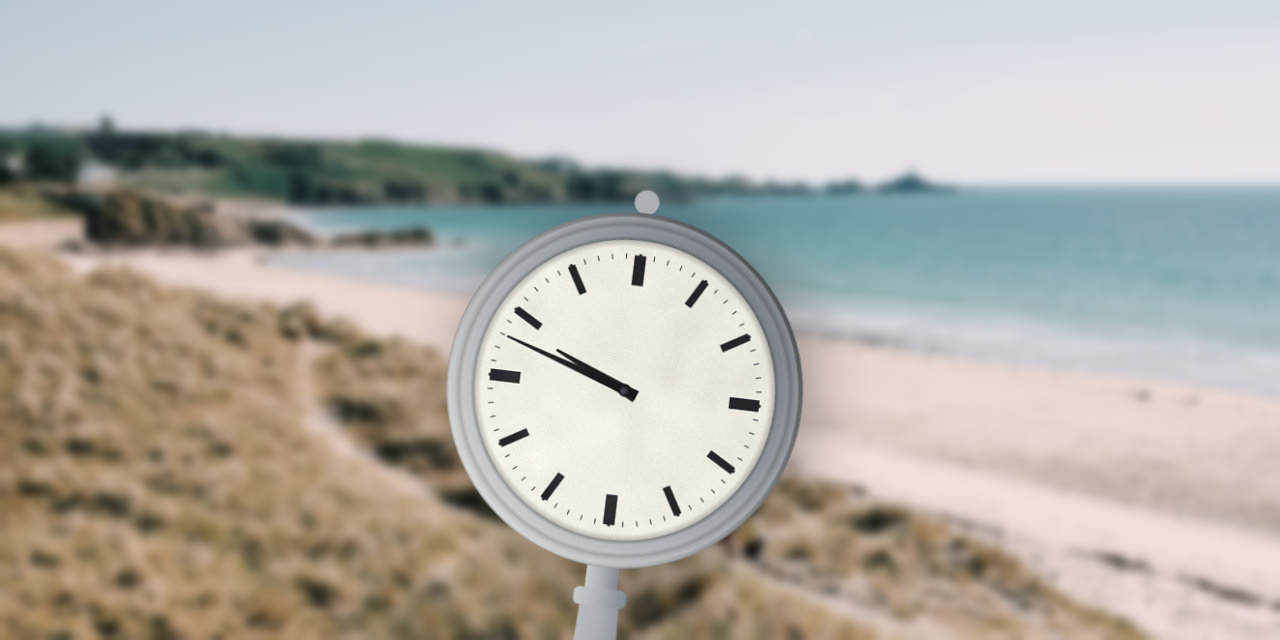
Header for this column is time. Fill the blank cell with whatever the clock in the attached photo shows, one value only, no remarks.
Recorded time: 9:48
